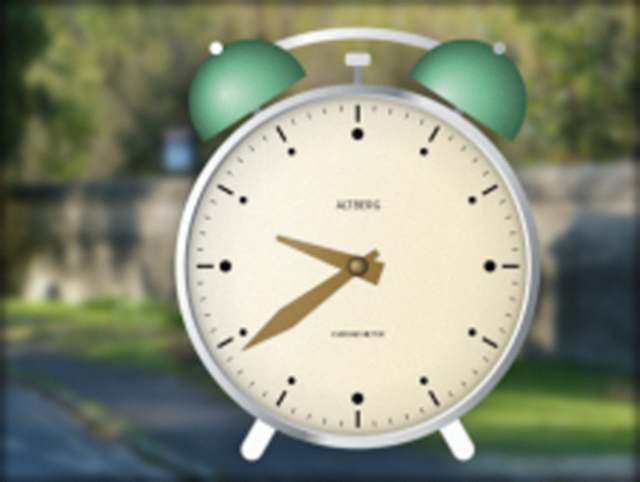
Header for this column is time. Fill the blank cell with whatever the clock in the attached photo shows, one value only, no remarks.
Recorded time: 9:39
